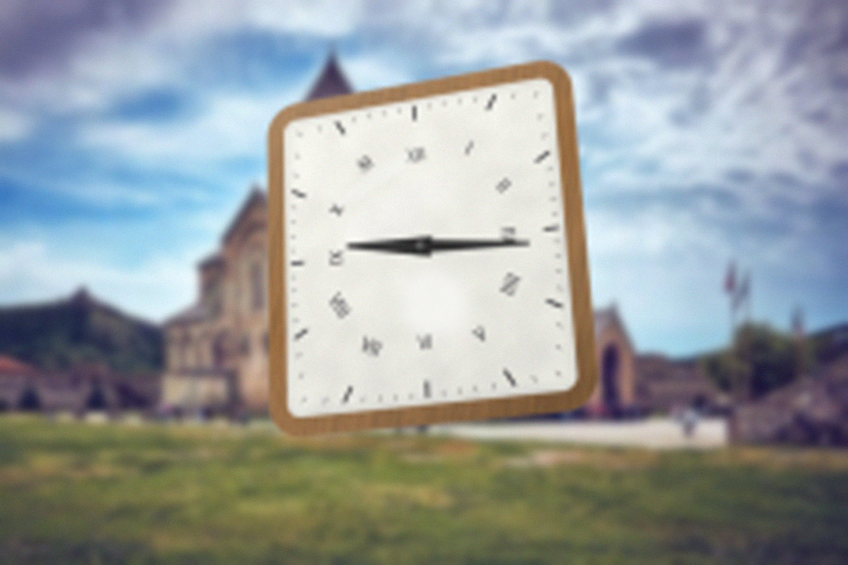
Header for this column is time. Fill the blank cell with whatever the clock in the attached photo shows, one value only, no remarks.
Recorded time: 9:16
